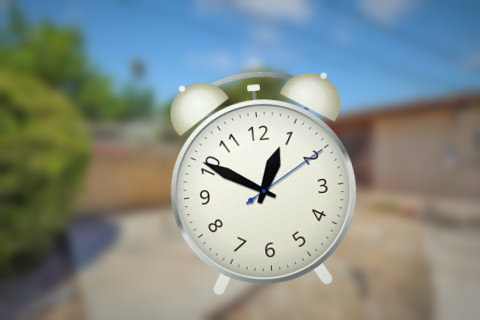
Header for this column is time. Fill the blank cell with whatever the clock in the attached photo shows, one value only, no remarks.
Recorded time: 12:50:10
